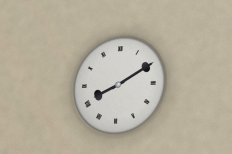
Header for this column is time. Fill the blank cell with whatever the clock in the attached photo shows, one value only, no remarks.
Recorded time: 8:10
